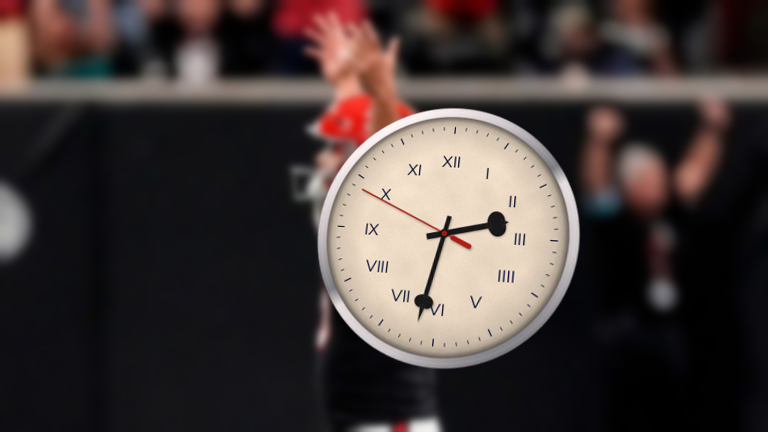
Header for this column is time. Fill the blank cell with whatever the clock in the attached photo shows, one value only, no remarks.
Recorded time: 2:31:49
